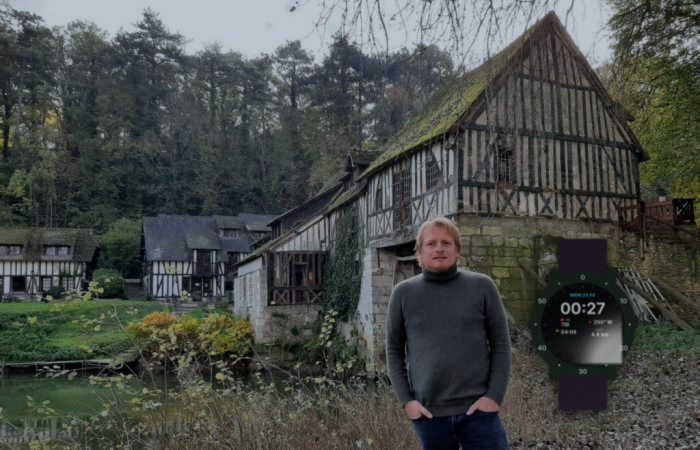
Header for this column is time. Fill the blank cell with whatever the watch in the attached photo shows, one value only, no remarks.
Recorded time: 0:27
